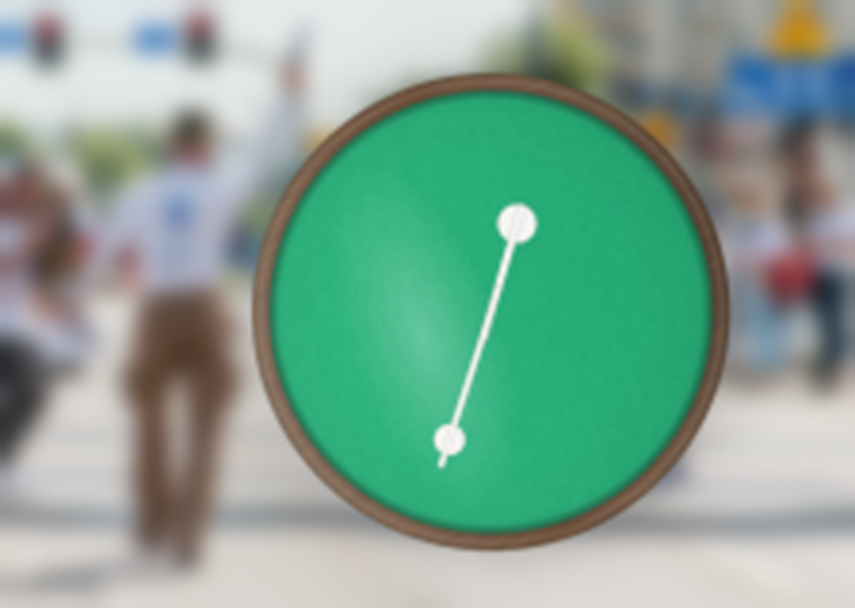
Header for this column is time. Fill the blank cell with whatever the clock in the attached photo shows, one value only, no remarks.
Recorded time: 12:33
